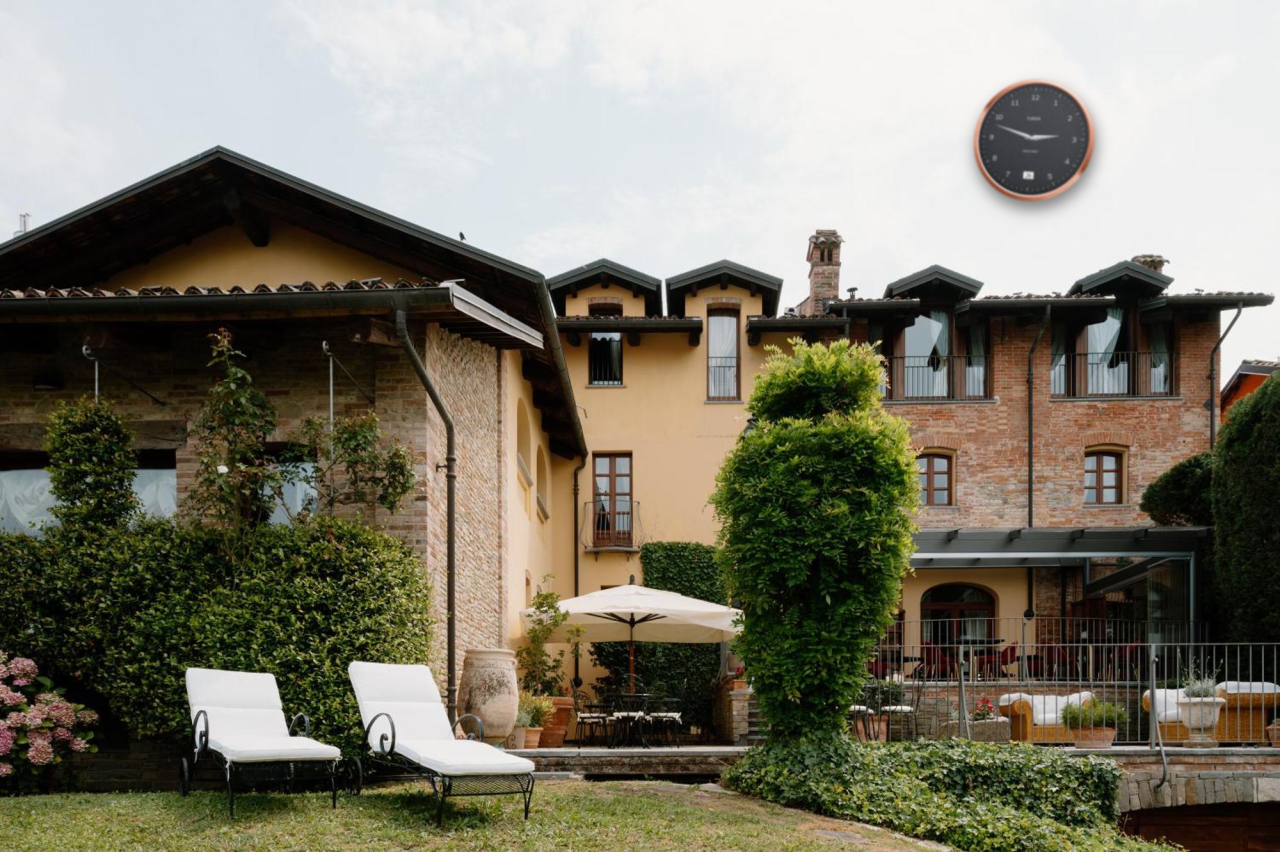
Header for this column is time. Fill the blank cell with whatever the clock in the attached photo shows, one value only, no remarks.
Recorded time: 2:48
